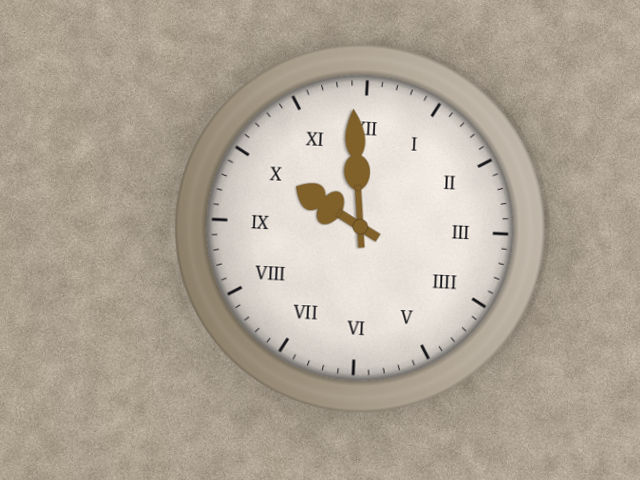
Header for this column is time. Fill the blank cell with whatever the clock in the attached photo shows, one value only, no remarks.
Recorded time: 9:59
